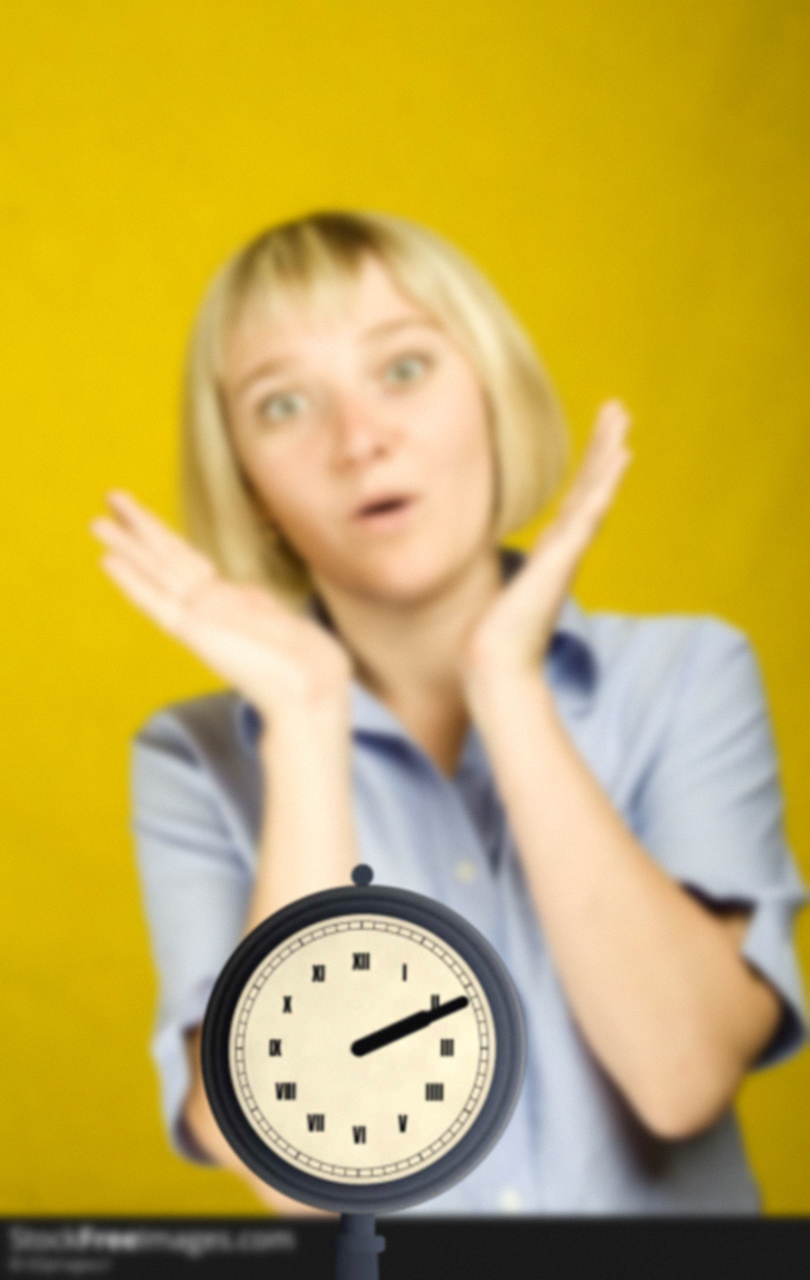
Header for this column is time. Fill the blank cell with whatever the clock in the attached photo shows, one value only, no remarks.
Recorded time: 2:11
